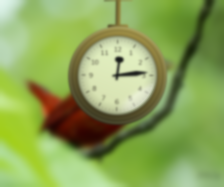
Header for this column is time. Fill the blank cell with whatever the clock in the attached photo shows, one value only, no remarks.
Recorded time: 12:14
